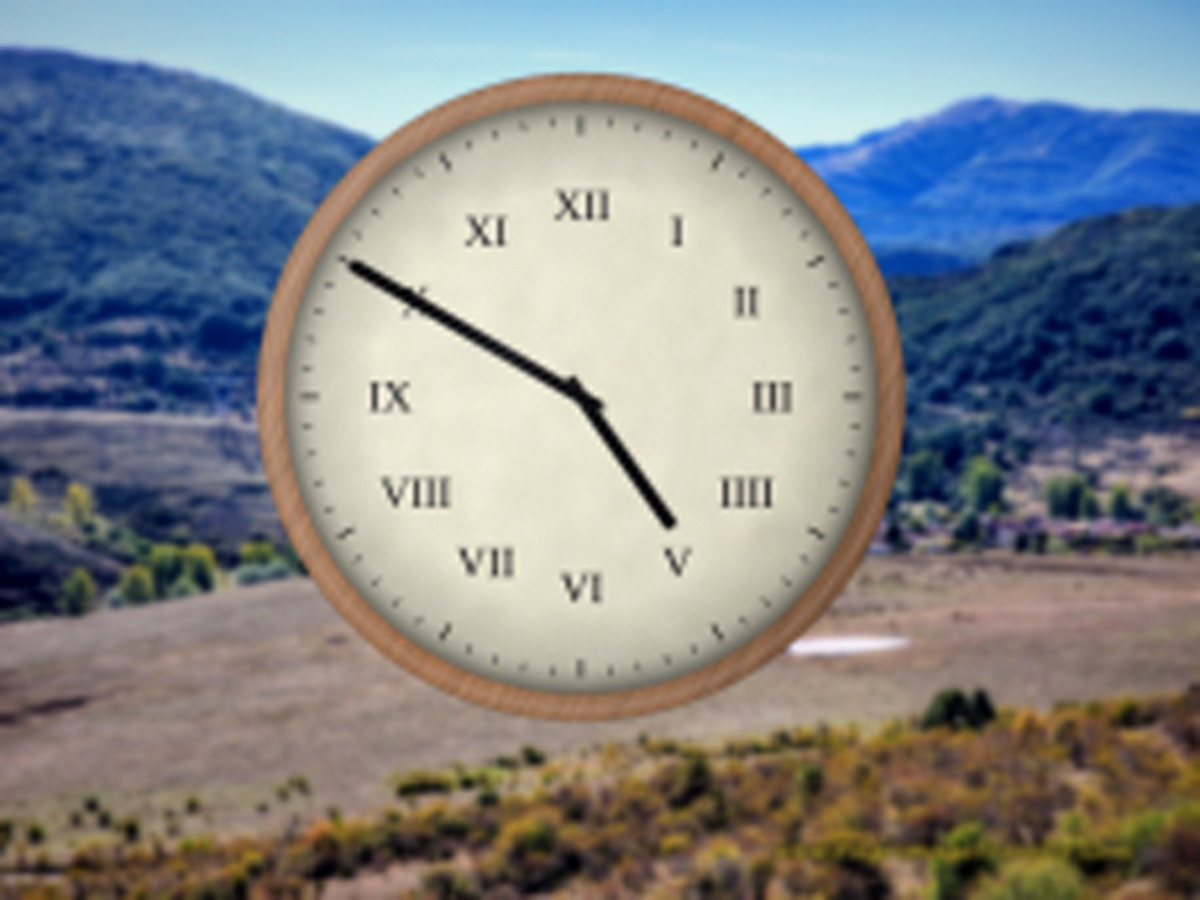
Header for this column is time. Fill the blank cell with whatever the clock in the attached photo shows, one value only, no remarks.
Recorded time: 4:50
